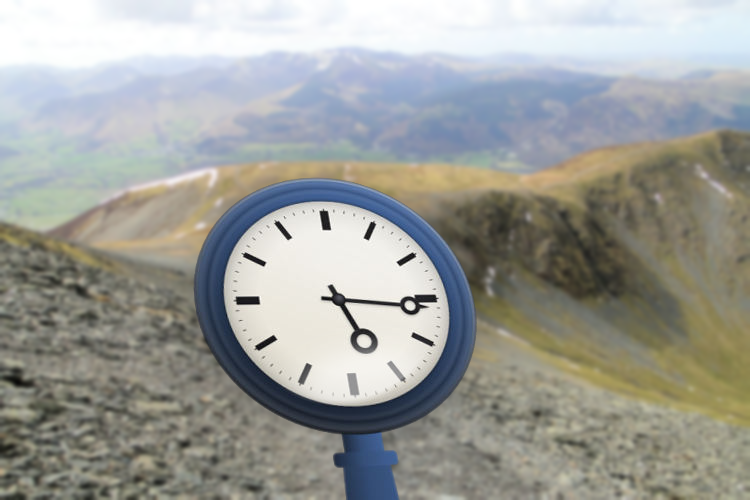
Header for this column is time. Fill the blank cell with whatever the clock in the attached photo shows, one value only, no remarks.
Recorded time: 5:16
